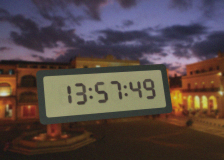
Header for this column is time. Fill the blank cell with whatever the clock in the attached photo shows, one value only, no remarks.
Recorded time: 13:57:49
